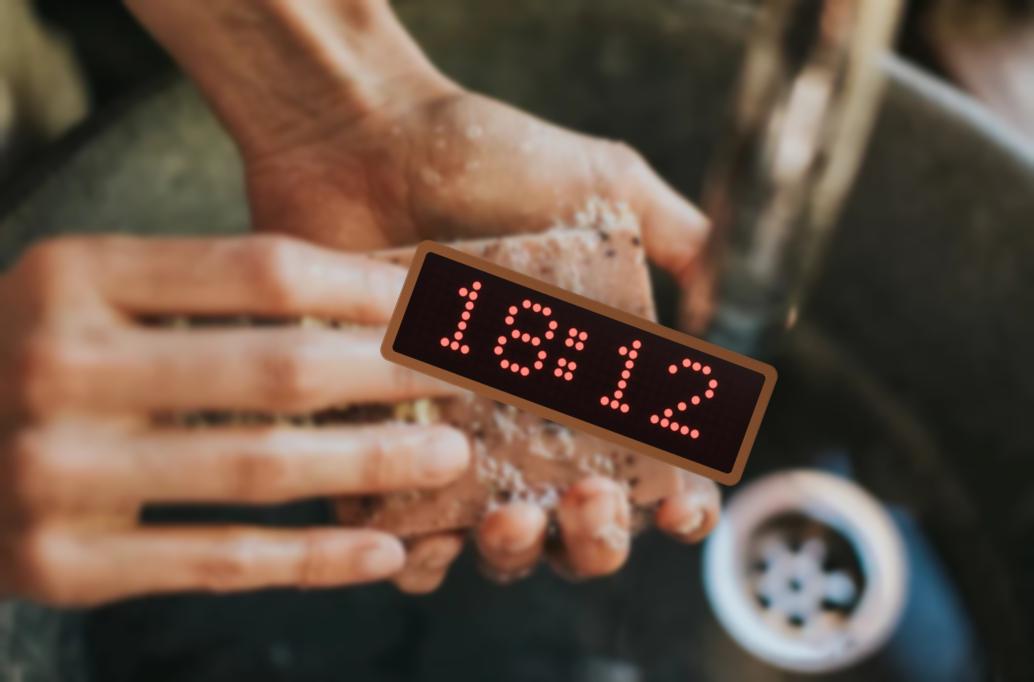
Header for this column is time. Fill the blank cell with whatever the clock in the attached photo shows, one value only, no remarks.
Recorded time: 18:12
